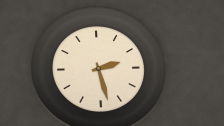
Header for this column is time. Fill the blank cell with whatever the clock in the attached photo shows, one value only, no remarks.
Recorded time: 2:28
